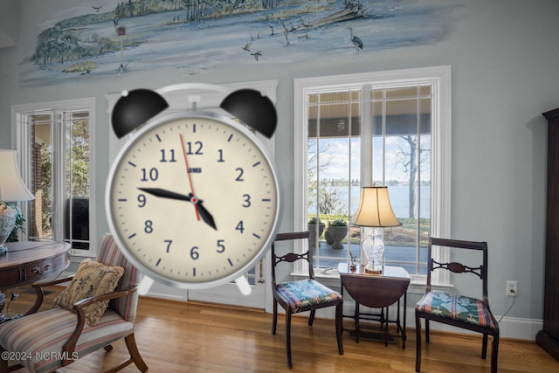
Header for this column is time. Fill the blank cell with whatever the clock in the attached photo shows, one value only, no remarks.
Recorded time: 4:46:58
